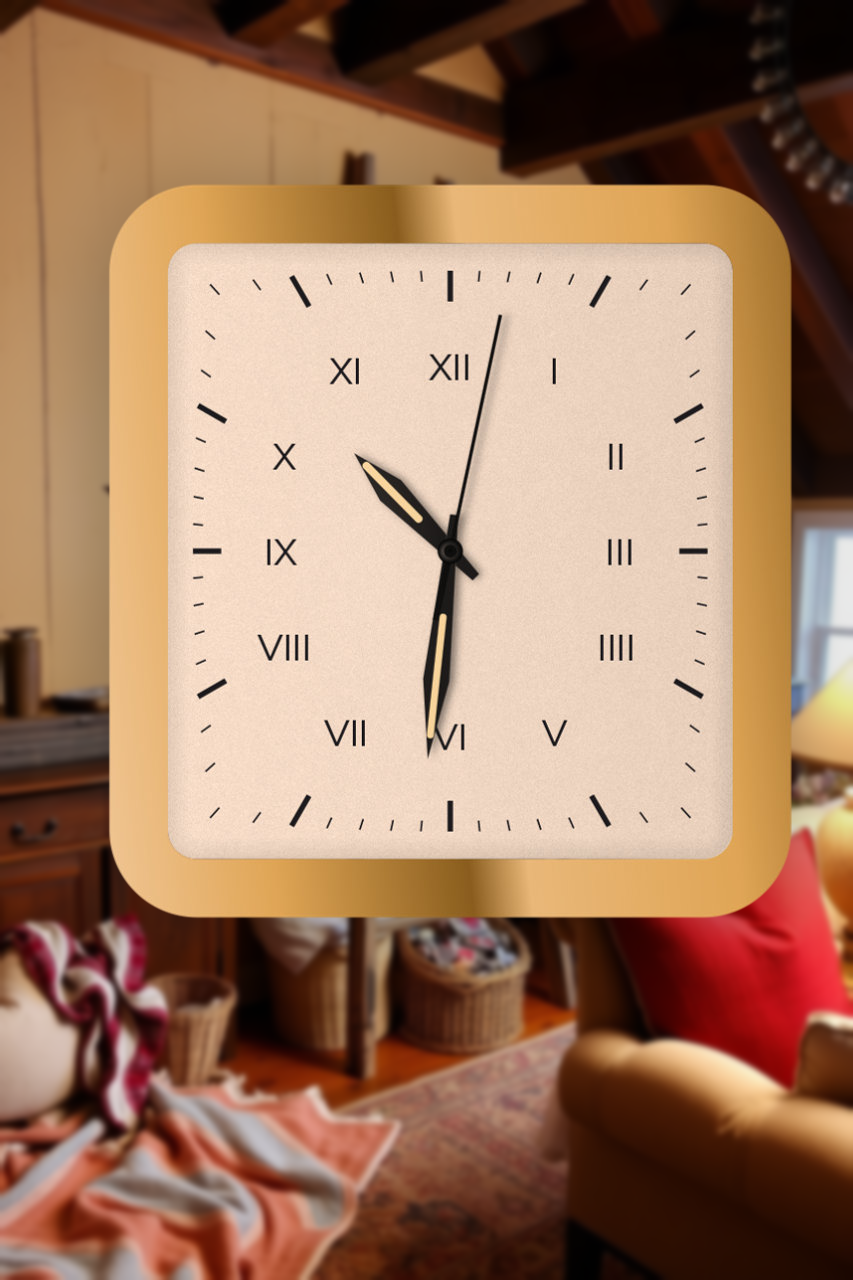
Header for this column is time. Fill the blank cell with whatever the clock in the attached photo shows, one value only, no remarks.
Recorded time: 10:31:02
